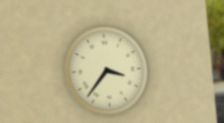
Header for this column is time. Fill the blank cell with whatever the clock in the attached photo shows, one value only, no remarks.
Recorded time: 3:37
